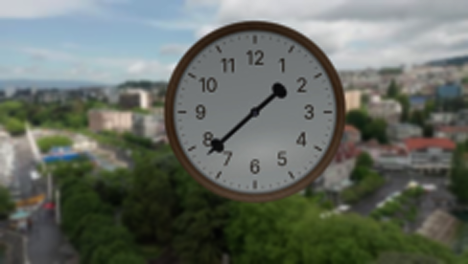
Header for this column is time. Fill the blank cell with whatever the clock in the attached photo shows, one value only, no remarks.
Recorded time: 1:38
